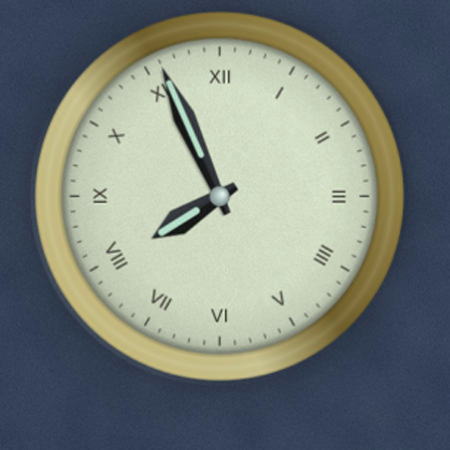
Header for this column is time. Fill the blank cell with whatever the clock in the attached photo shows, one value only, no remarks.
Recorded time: 7:56
